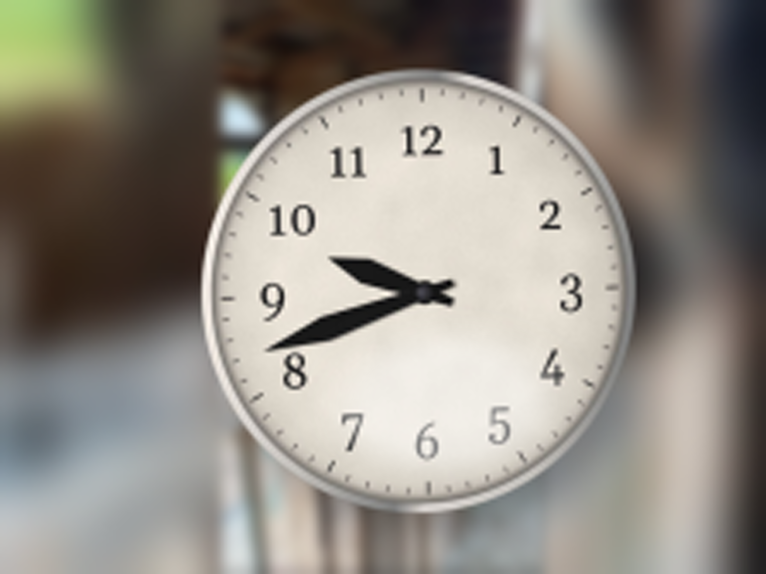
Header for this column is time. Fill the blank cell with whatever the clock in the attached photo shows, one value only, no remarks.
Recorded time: 9:42
